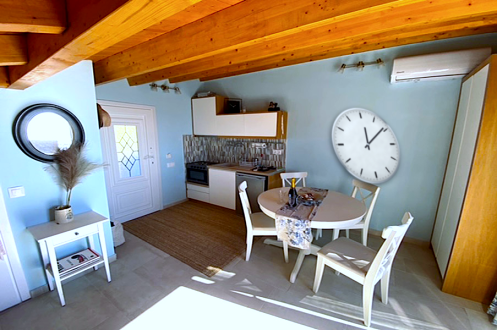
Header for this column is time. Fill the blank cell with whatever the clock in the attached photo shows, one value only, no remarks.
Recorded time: 12:09
